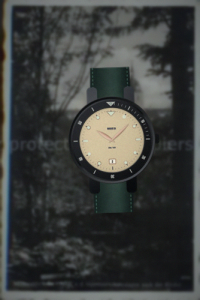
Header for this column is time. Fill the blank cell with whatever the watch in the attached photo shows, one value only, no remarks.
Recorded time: 10:08
